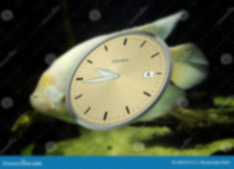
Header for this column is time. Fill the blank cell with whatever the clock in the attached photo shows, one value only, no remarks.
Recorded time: 9:44
